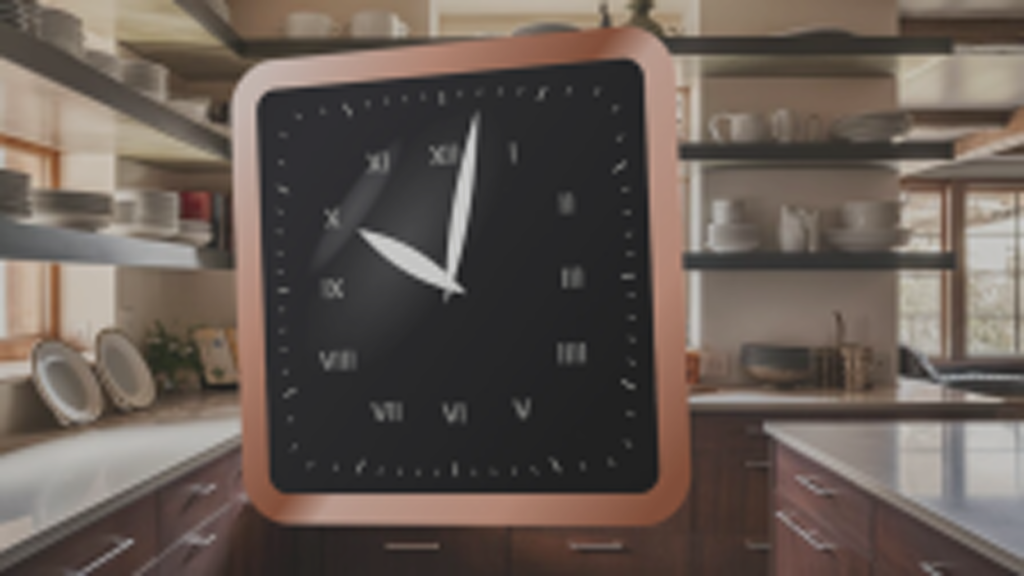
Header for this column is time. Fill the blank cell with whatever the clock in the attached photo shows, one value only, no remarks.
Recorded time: 10:02
